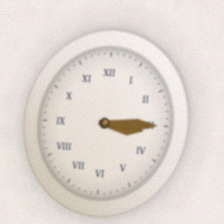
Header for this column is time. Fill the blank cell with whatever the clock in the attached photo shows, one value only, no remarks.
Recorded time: 3:15
